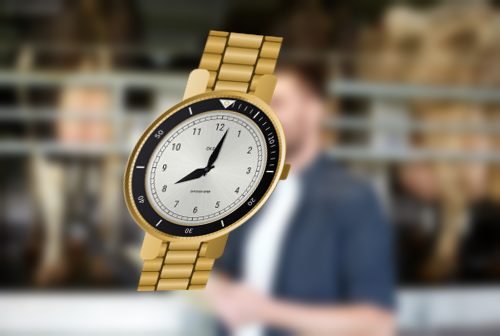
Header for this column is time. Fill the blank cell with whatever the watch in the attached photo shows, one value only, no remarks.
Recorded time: 8:02
